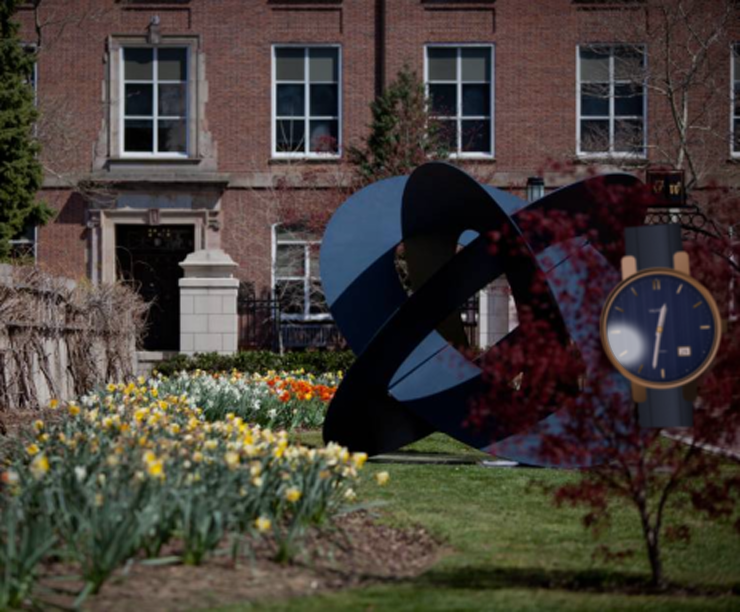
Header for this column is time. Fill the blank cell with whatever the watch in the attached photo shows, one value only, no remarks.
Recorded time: 12:32
